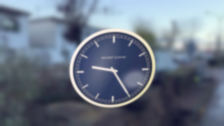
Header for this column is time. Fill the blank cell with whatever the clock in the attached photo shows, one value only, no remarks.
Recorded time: 9:25
